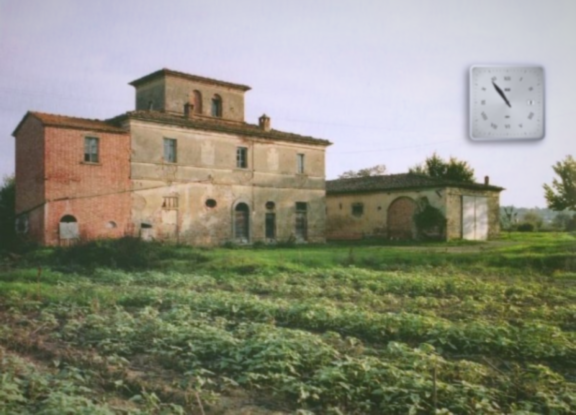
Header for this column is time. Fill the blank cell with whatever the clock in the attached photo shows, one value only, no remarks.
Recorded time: 10:54
